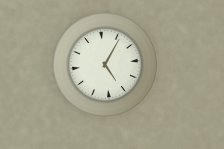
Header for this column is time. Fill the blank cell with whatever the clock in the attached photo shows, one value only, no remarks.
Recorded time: 5:06
